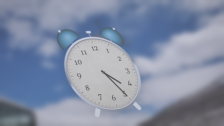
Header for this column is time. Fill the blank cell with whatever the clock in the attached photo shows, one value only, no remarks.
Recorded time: 4:25
